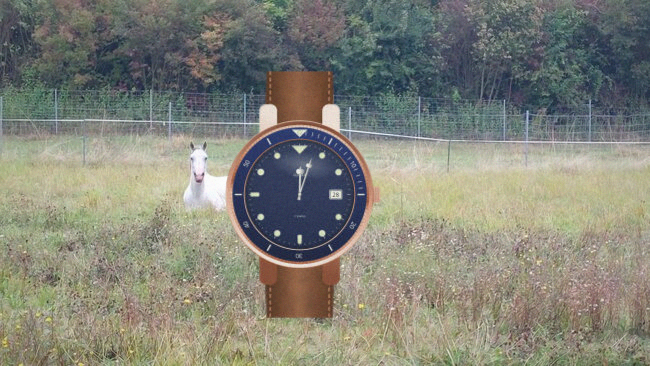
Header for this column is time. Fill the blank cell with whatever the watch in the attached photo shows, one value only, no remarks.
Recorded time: 12:03
